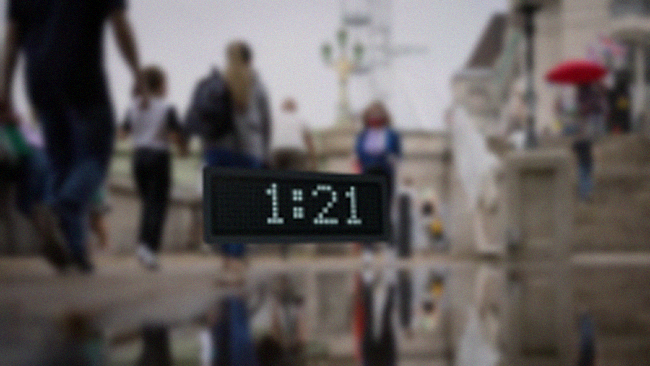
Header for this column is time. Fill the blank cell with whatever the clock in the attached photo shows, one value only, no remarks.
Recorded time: 1:21
